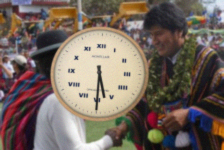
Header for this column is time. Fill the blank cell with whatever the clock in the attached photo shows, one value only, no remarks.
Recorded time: 5:30
